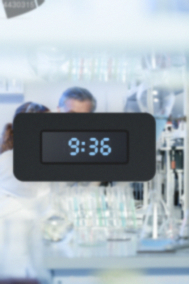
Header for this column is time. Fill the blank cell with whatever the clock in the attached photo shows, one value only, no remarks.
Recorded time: 9:36
